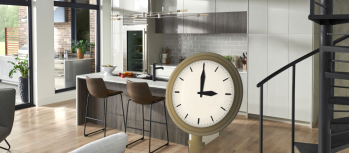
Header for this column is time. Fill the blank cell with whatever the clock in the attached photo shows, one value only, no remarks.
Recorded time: 3:00
